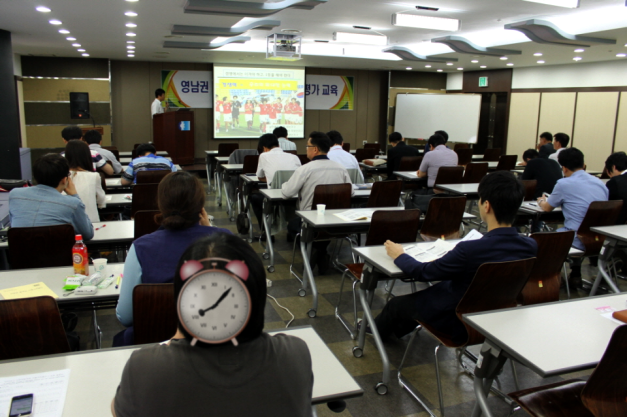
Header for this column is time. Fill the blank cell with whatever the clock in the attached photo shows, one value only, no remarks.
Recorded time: 8:07
